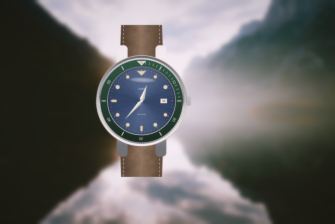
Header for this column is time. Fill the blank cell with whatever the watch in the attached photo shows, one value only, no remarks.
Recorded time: 12:37
